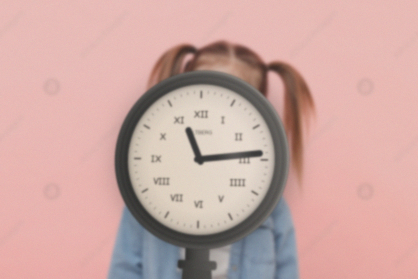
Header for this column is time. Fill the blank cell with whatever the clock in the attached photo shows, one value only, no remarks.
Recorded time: 11:14
